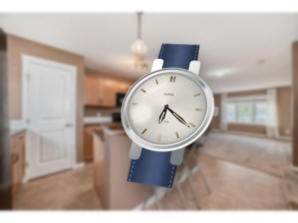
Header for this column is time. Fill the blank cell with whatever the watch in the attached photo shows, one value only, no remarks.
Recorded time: 6:21
